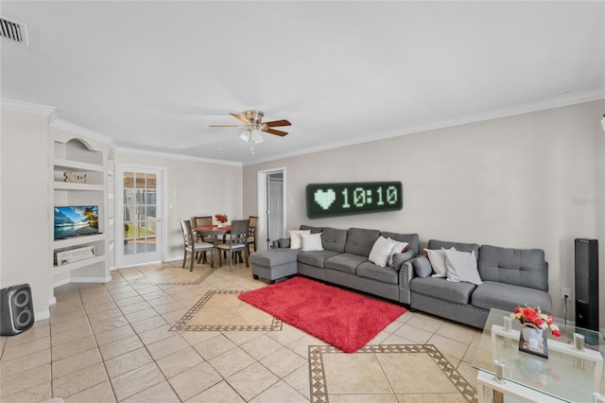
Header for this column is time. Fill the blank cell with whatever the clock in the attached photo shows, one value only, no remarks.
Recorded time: 10:10
